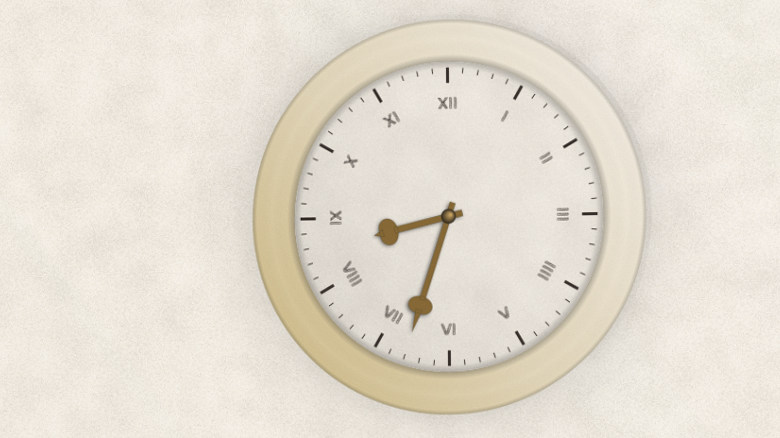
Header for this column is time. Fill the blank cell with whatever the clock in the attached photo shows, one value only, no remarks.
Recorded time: 8:33
